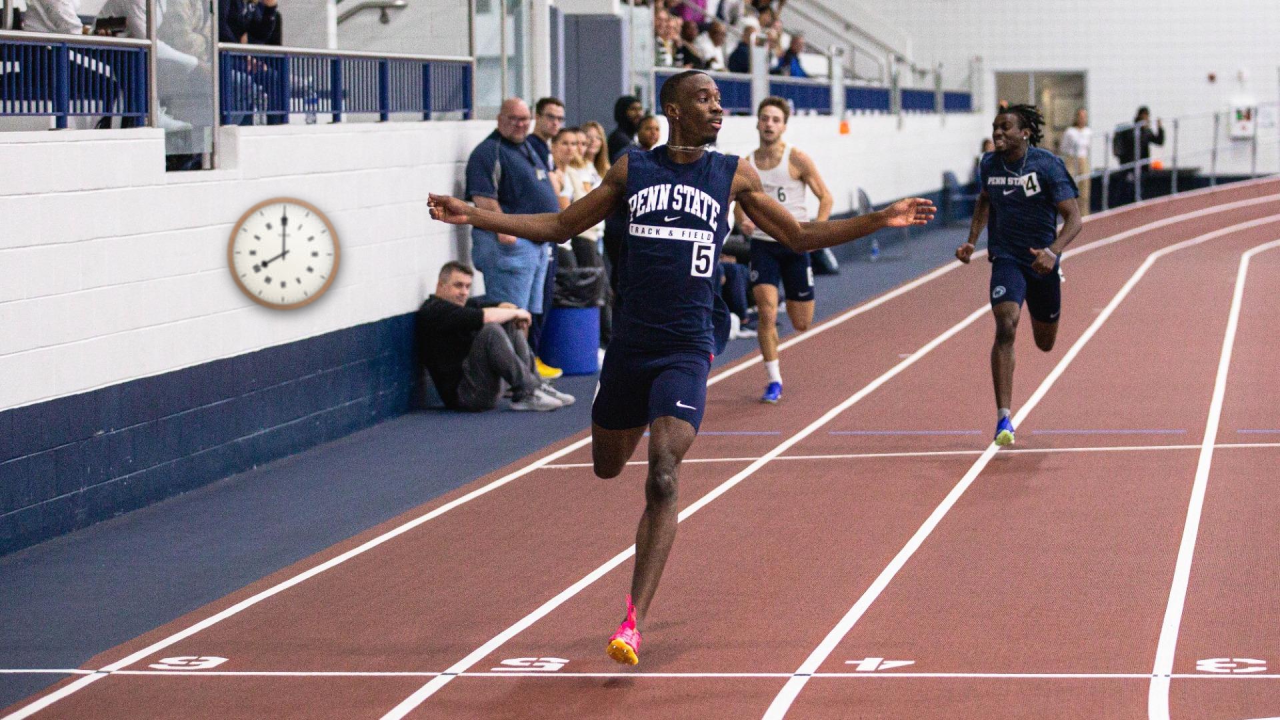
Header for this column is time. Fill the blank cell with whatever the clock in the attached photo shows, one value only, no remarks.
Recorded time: 8:00
